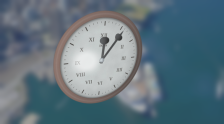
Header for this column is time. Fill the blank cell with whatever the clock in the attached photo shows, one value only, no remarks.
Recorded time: 12:06
